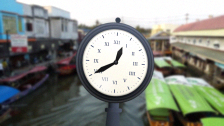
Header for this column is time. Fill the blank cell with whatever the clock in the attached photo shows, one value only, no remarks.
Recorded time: 12:40
